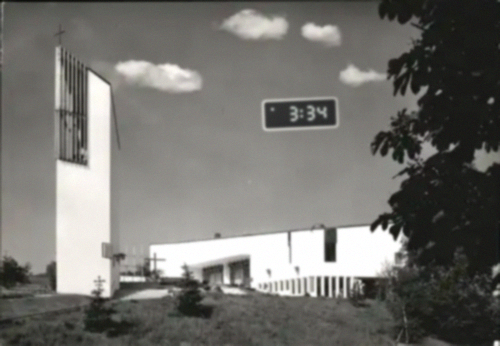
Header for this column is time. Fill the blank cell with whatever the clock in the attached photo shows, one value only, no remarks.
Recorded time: 3:34
